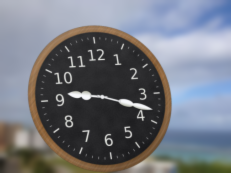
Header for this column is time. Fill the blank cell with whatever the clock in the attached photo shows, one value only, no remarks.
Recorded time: 9:18
